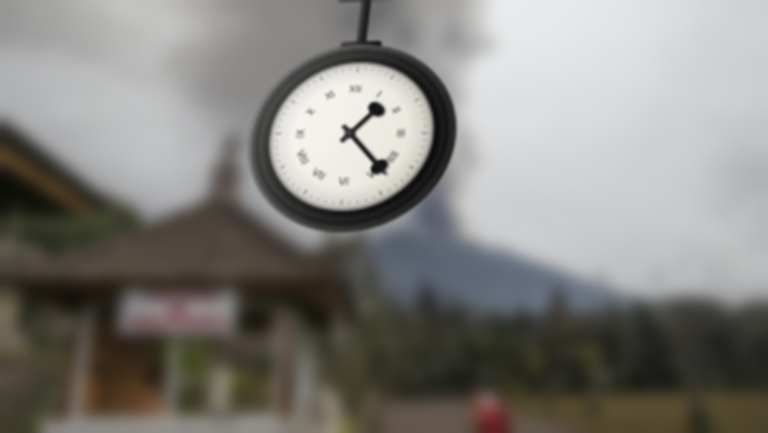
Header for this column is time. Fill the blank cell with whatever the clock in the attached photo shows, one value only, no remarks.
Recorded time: 1:23
